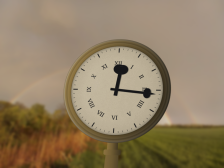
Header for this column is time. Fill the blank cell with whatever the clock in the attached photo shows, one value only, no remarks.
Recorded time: 12:16
